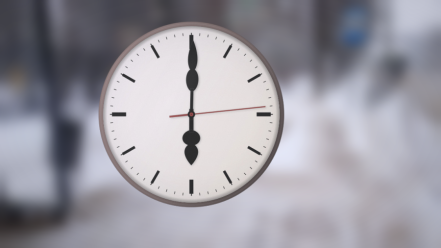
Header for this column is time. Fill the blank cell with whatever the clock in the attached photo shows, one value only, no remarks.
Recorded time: 6:00:14
